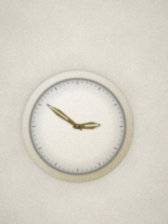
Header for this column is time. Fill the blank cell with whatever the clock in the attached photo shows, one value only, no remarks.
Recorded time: 2:51
